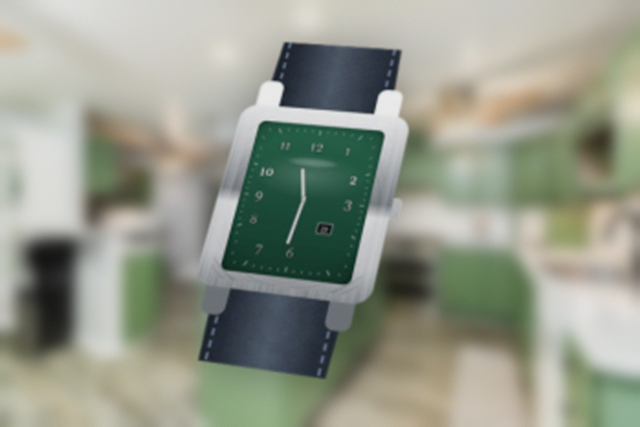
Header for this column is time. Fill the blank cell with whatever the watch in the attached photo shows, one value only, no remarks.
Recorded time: 11:31
